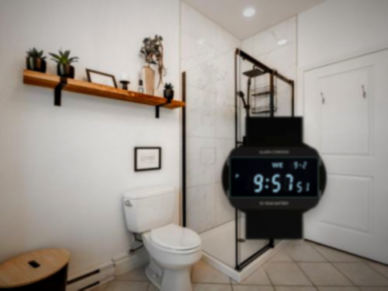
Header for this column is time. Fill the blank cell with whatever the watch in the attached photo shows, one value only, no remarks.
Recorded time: 9:57
